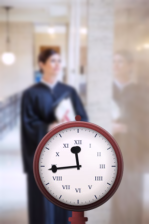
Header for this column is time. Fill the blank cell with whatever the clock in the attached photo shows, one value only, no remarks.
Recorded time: 11:44
